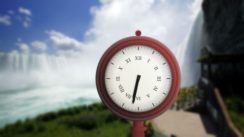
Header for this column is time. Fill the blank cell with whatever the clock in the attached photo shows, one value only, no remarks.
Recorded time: 6:32
